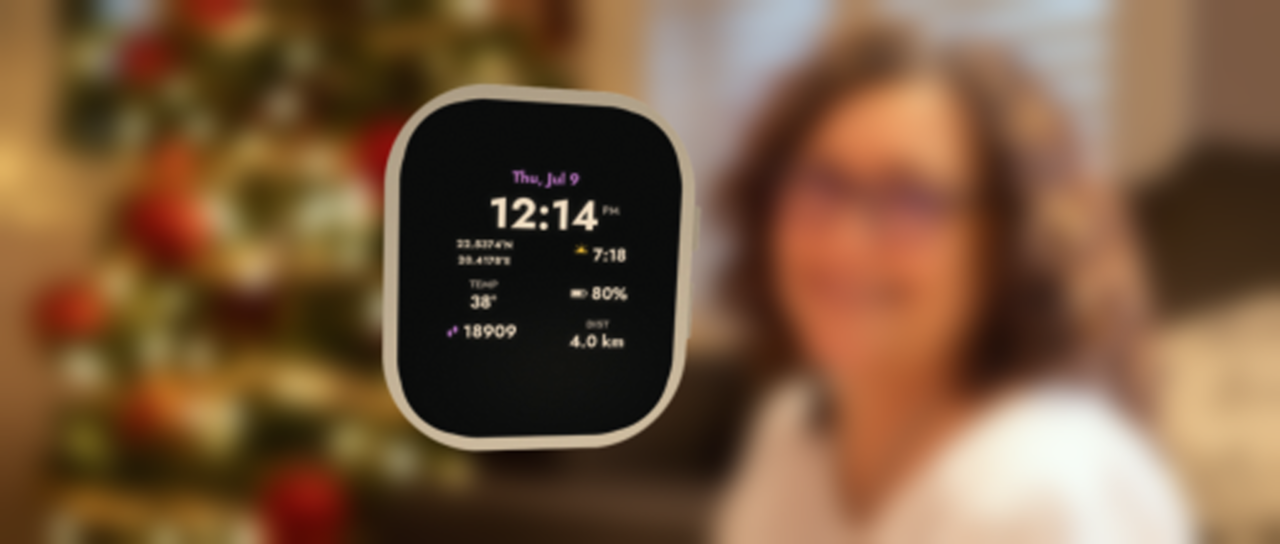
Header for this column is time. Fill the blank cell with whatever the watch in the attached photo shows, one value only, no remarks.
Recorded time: 12:14
